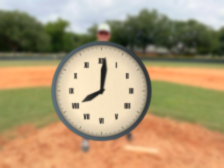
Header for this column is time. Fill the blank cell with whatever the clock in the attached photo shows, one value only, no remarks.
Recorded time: 8:01
